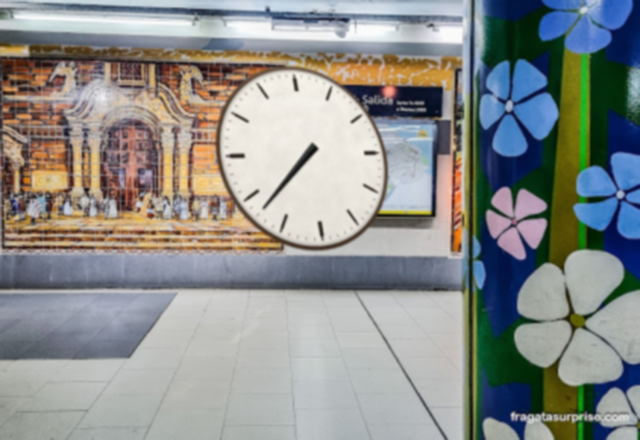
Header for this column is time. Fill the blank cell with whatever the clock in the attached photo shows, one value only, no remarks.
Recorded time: 7:38
